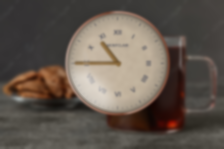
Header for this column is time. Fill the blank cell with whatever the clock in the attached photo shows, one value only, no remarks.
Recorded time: 10:45
